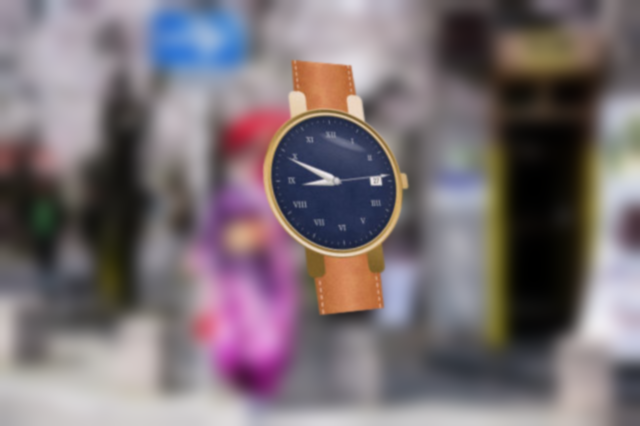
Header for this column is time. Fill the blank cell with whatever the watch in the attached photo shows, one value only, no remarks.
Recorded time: 8:49:14
